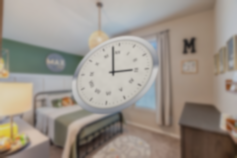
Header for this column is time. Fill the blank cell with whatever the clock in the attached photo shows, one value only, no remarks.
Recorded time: 2:58
